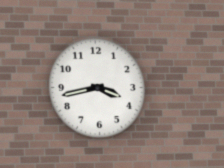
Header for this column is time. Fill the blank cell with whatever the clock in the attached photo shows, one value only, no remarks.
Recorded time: 3:43
